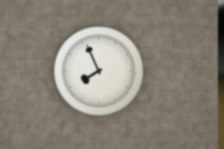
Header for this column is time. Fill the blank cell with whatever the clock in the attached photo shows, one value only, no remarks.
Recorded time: 7:56
